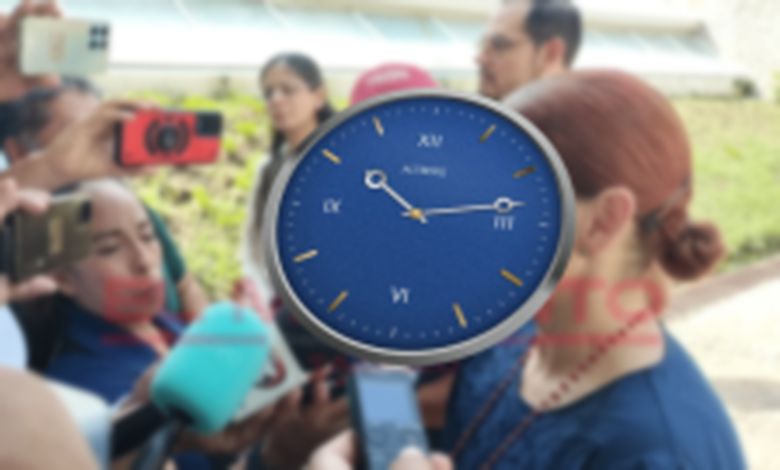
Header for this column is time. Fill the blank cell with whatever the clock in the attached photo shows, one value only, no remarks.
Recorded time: 10:13
